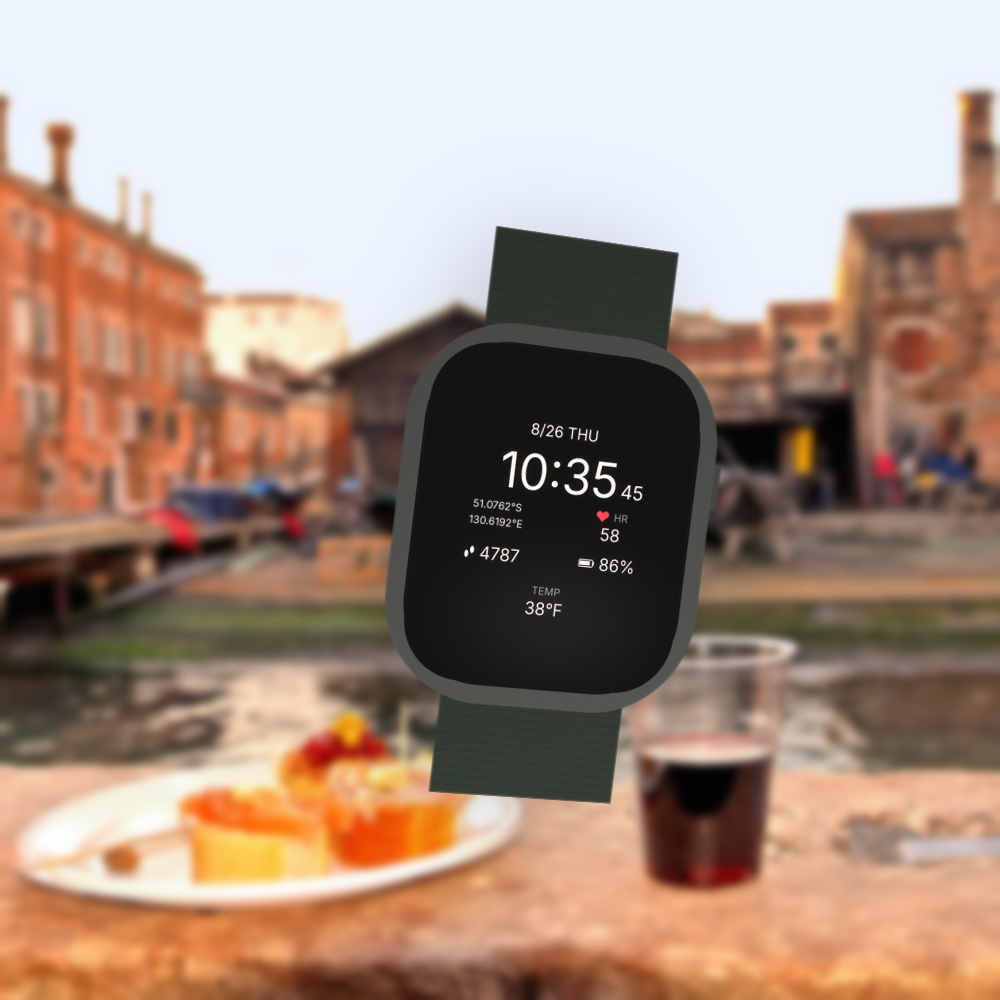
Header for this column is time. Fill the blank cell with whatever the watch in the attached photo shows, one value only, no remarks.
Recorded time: 10:35:45
